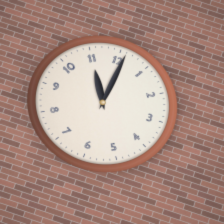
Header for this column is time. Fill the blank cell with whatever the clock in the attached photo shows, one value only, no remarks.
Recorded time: 11:01
